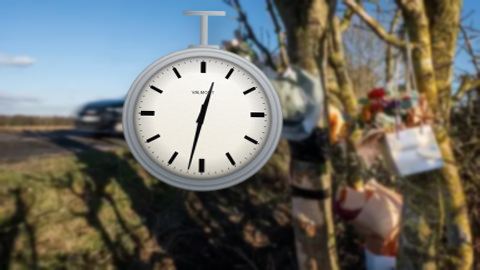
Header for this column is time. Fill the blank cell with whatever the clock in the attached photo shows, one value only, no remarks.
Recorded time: 12:32
